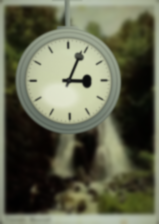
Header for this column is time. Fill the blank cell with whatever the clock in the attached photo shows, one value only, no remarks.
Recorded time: 3:04
